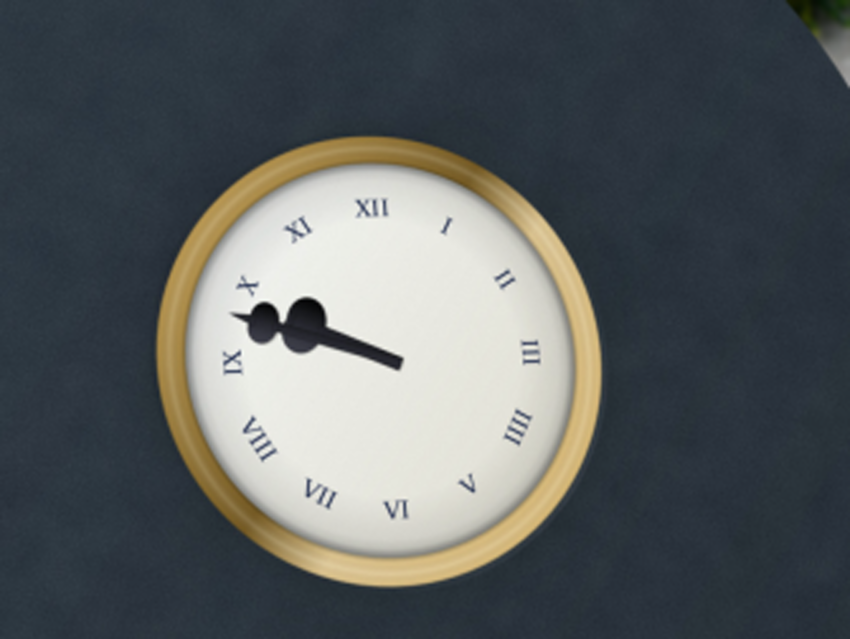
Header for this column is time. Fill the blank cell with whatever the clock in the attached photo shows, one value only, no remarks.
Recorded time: 9:48
